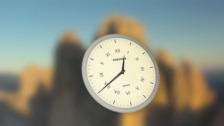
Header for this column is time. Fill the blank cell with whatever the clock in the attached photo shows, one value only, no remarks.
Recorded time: 12:40
